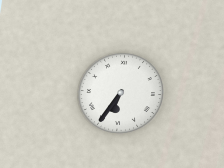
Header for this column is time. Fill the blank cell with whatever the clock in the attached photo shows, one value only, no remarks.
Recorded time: 6:35
